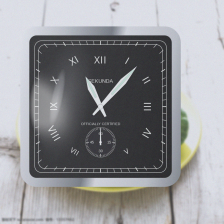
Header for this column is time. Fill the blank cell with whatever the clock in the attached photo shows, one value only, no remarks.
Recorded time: 11:07
